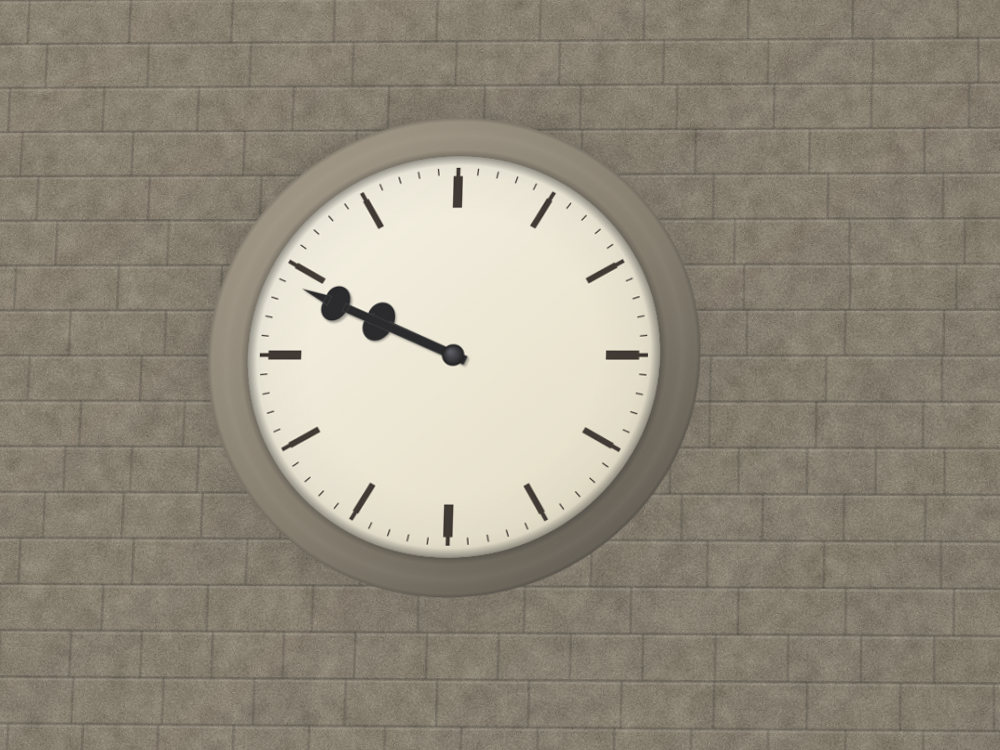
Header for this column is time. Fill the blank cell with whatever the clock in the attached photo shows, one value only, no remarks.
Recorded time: 9:49
